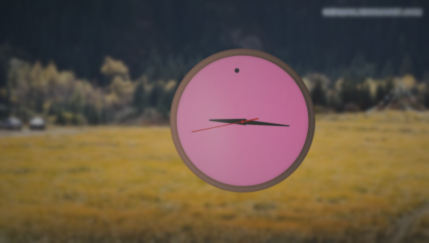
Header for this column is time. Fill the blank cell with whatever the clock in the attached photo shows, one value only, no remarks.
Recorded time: 9:16:44
